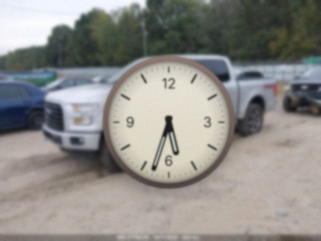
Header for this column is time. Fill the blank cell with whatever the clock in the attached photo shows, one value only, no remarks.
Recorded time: 5:33
